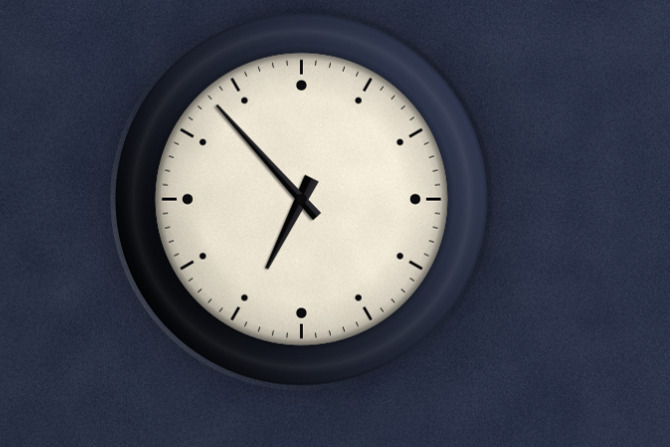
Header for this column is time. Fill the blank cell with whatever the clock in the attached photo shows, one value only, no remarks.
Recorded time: 6:53
